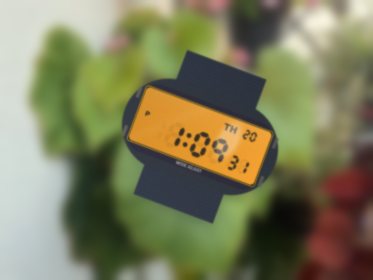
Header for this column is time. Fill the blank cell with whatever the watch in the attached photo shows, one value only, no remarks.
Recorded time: 1:09:31
